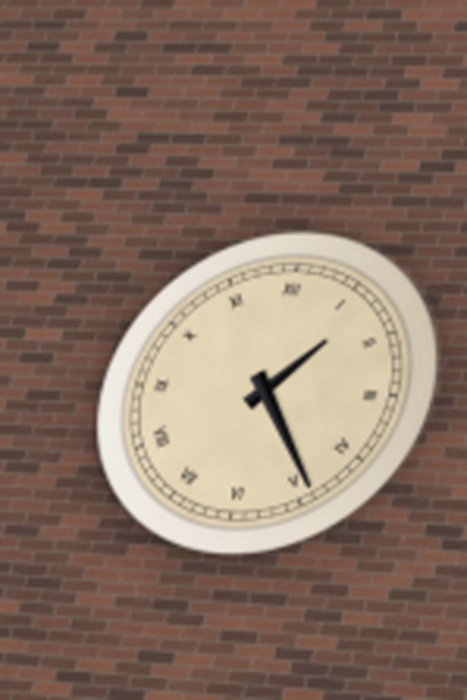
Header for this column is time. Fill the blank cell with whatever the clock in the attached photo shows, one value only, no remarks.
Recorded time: 1:24
